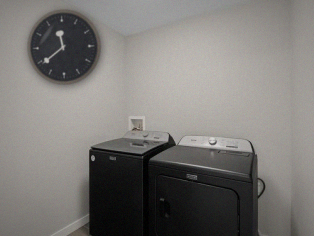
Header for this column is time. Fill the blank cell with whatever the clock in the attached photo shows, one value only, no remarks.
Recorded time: 11:39
